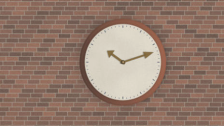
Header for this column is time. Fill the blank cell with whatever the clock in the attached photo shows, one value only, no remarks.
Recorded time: 10:12
